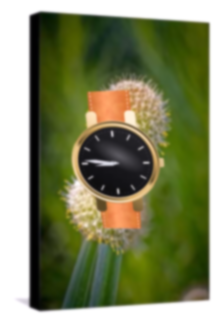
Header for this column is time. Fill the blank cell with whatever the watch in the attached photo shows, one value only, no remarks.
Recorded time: 8:46
